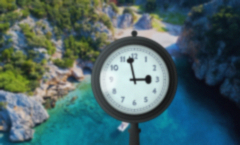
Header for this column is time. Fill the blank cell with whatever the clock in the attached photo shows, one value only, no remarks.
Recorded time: 2:58
